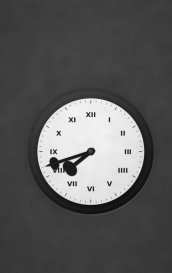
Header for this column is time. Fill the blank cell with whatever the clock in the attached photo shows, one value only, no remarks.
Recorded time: 7:42
